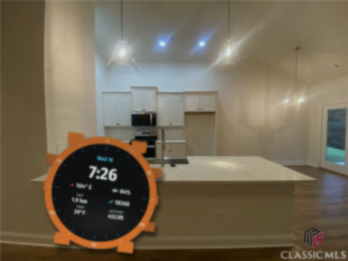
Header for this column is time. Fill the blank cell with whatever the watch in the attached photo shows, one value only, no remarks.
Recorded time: 7:26
